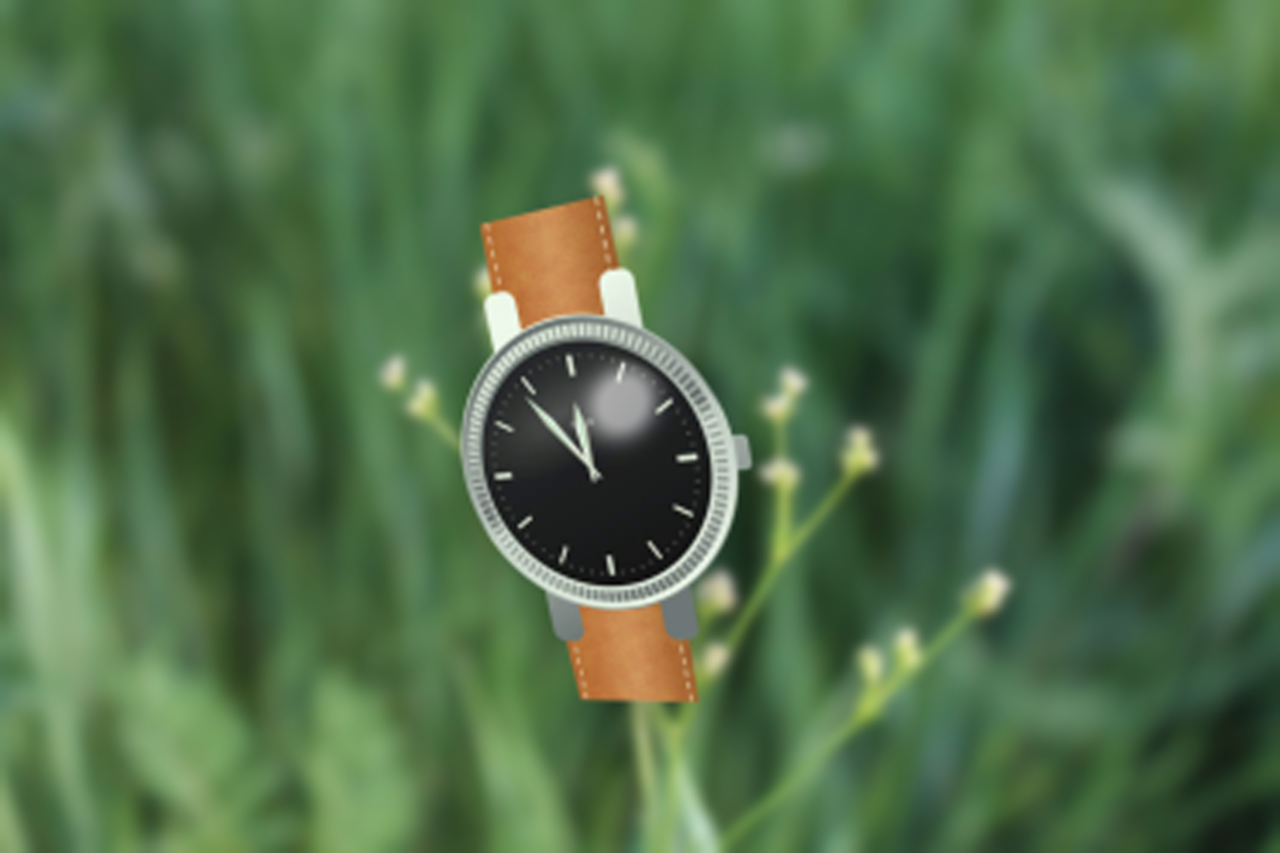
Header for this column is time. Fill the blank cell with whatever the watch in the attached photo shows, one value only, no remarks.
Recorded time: 11:54
